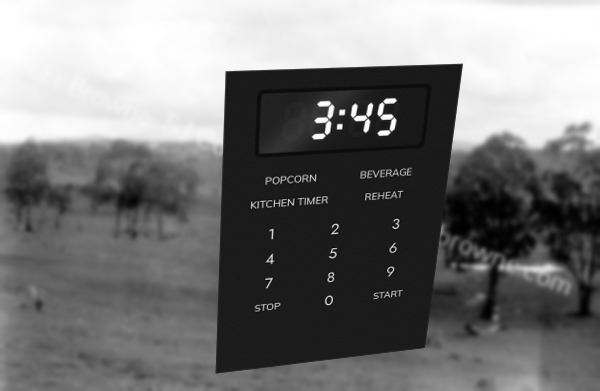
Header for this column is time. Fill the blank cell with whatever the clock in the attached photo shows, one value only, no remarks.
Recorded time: 3:45
